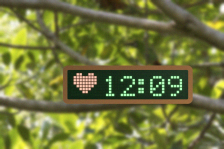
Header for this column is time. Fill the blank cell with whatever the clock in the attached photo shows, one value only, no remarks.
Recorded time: 12:09
